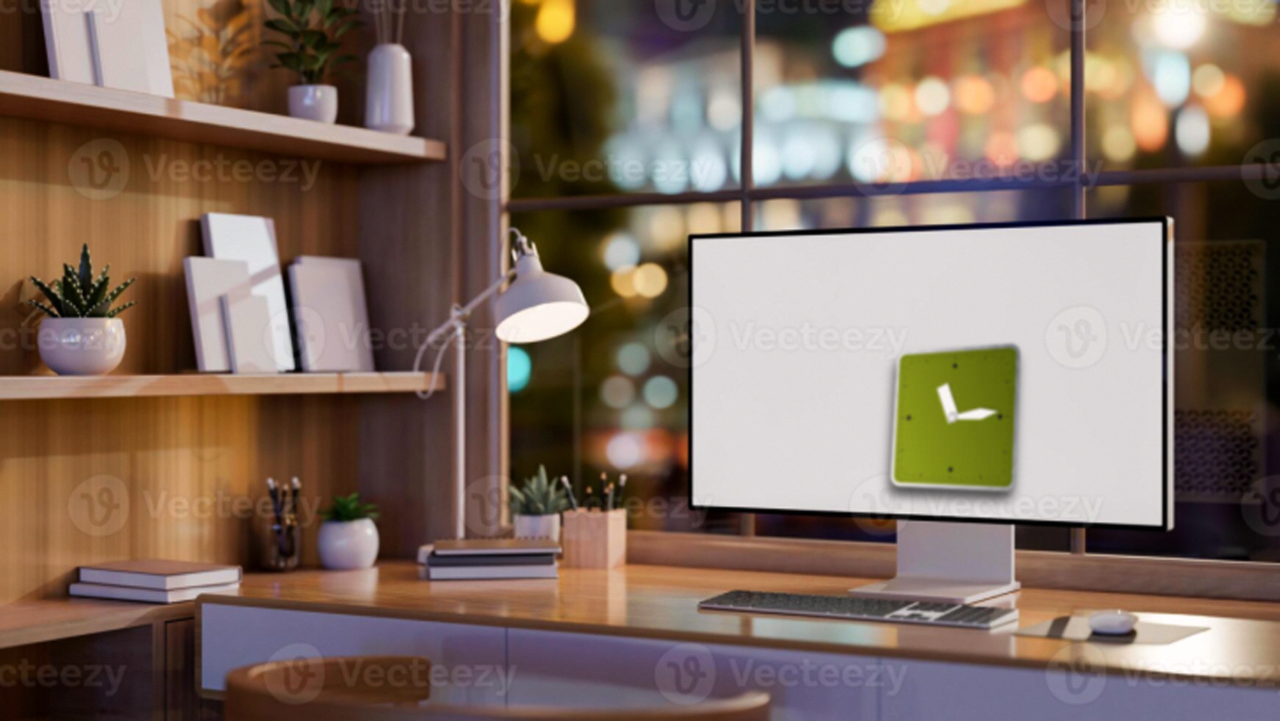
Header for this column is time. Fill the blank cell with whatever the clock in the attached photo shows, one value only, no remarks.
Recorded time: 11:14
